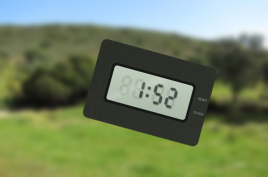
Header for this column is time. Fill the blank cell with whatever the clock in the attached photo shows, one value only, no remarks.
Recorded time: 1:52
